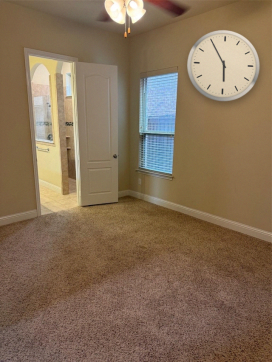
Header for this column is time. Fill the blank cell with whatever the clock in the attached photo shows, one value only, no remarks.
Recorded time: 5:55
